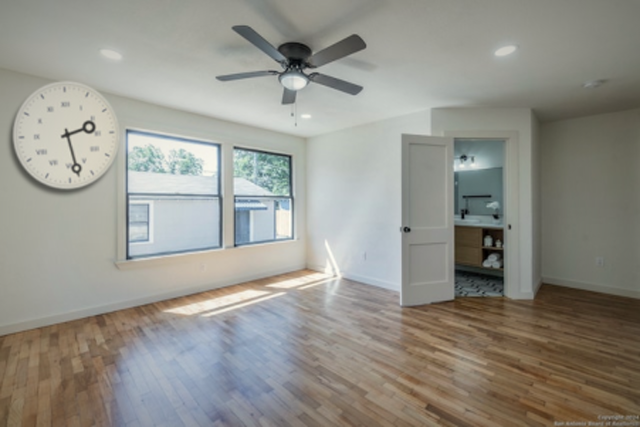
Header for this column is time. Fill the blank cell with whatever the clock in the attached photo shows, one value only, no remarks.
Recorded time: 2:28
